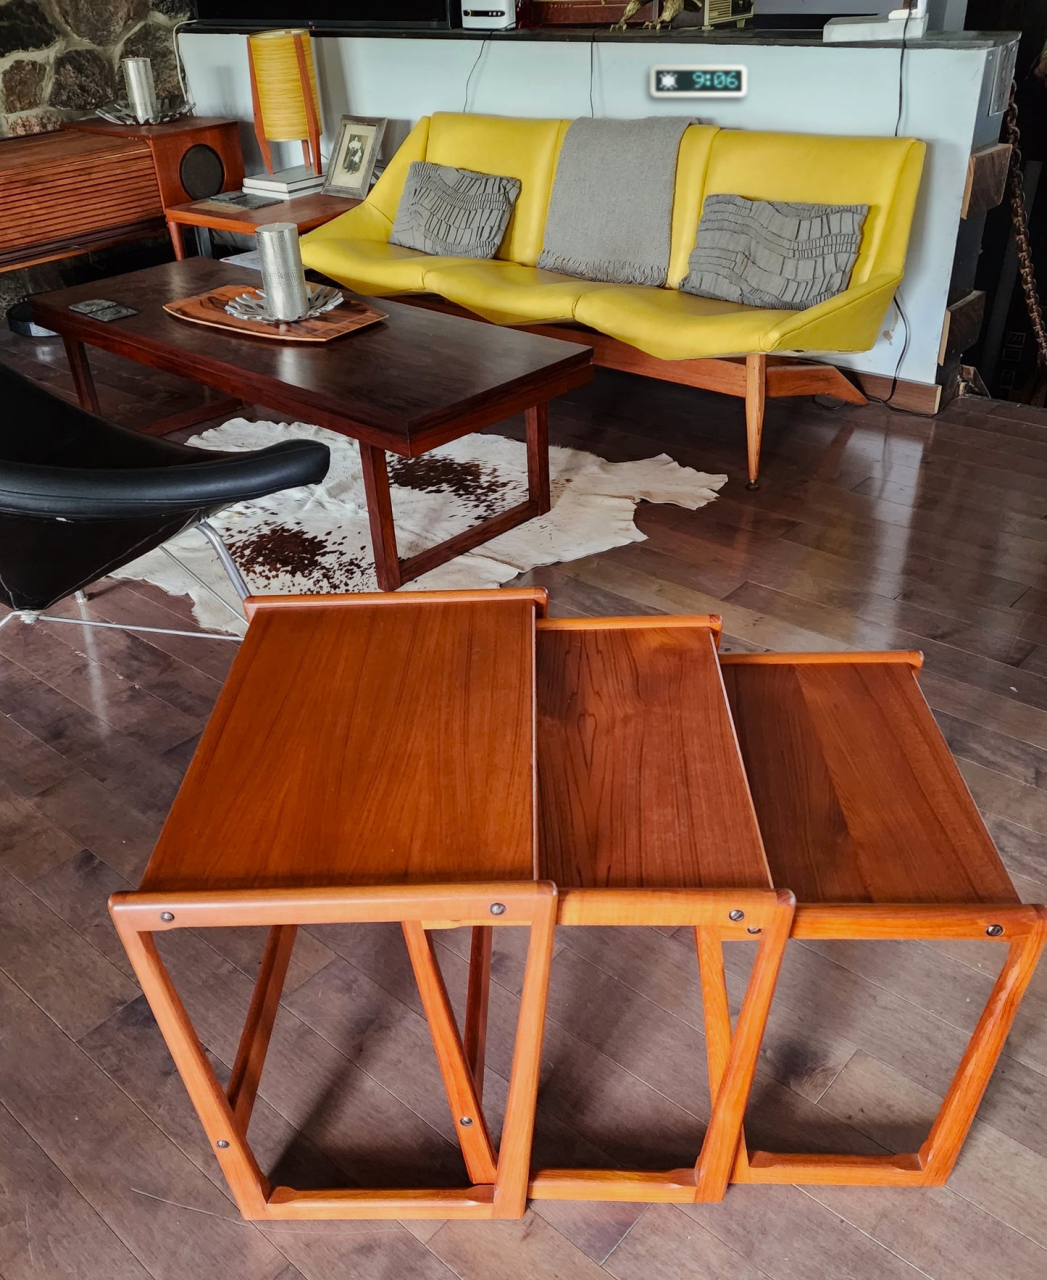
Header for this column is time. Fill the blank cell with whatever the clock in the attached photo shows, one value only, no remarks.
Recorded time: 9:06
